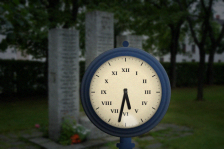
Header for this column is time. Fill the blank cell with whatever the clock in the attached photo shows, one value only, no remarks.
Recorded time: 5:32
